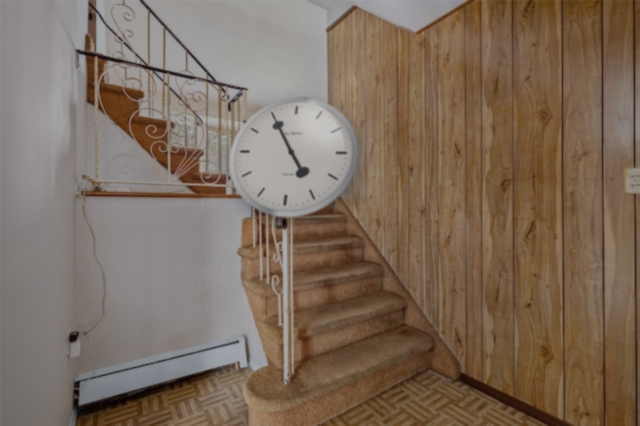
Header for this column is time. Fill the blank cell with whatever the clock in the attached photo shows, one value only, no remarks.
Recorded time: 4:55
